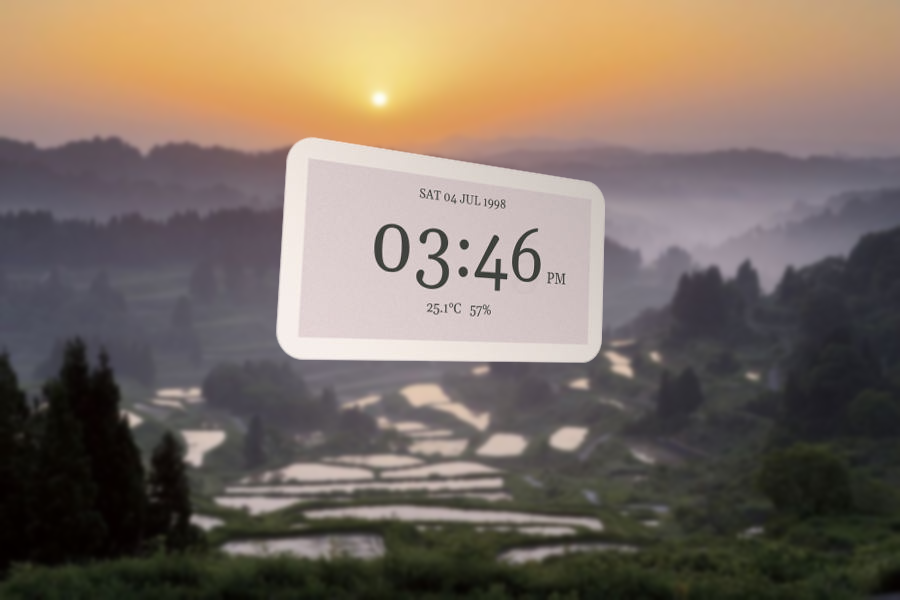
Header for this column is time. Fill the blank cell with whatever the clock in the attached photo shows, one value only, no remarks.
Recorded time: 3:46
